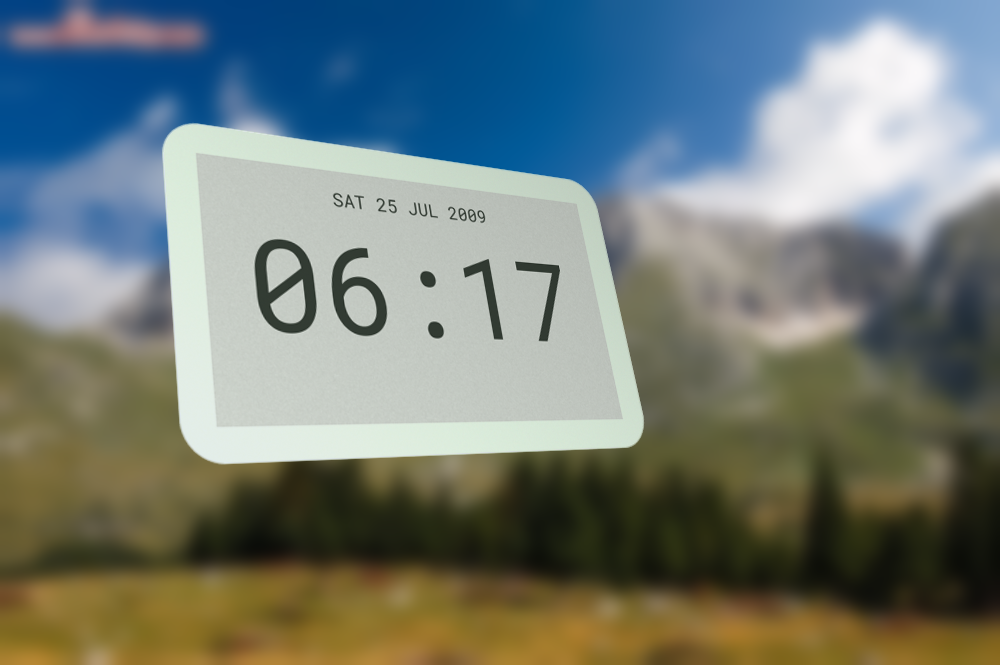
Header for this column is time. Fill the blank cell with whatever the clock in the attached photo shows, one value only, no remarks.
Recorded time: 6:17
